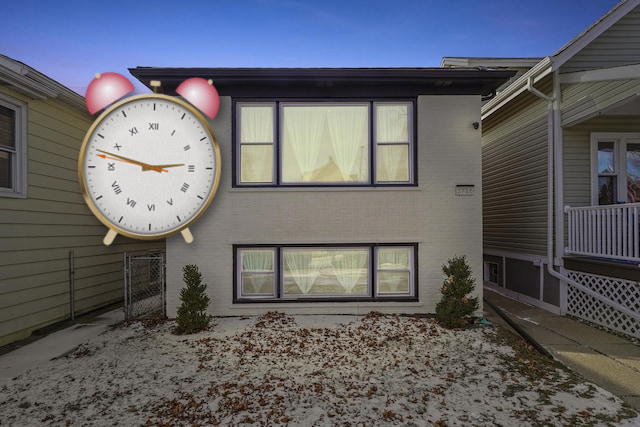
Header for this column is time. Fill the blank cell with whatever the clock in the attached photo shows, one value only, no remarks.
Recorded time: 2:47:47
